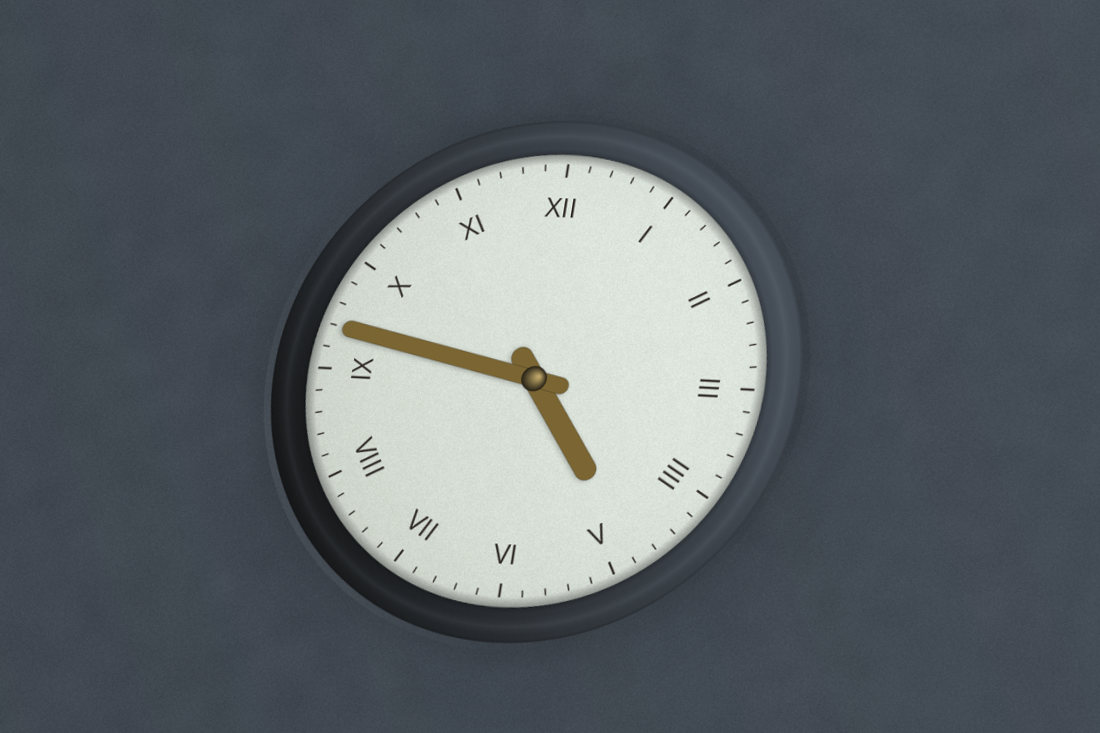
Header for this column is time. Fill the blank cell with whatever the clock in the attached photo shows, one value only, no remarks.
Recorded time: 4:47
